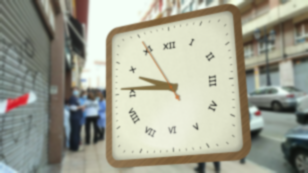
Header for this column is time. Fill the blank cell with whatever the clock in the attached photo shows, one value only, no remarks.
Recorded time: 9:45:55
